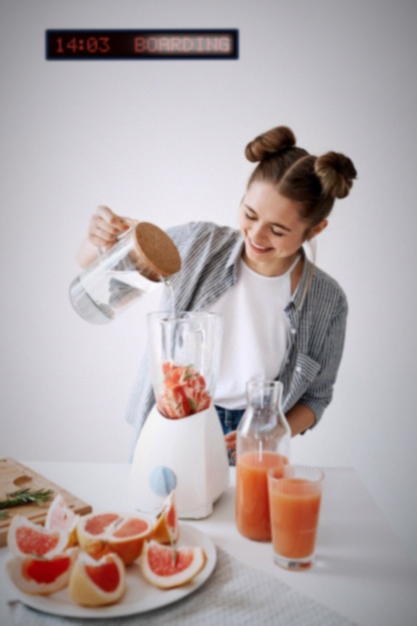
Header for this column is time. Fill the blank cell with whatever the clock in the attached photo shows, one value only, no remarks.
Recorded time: 14:03
